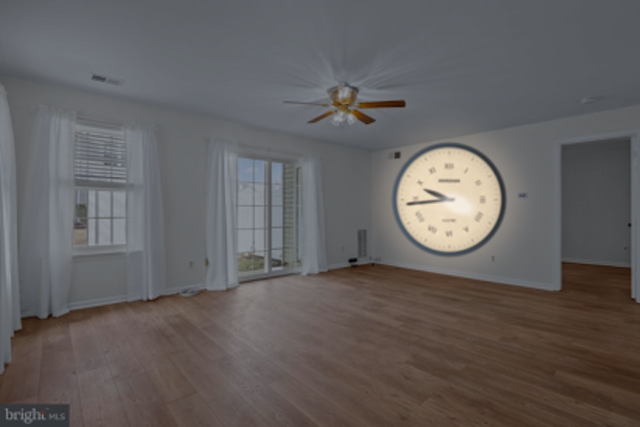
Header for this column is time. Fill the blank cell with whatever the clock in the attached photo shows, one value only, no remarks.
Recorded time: 9:44
